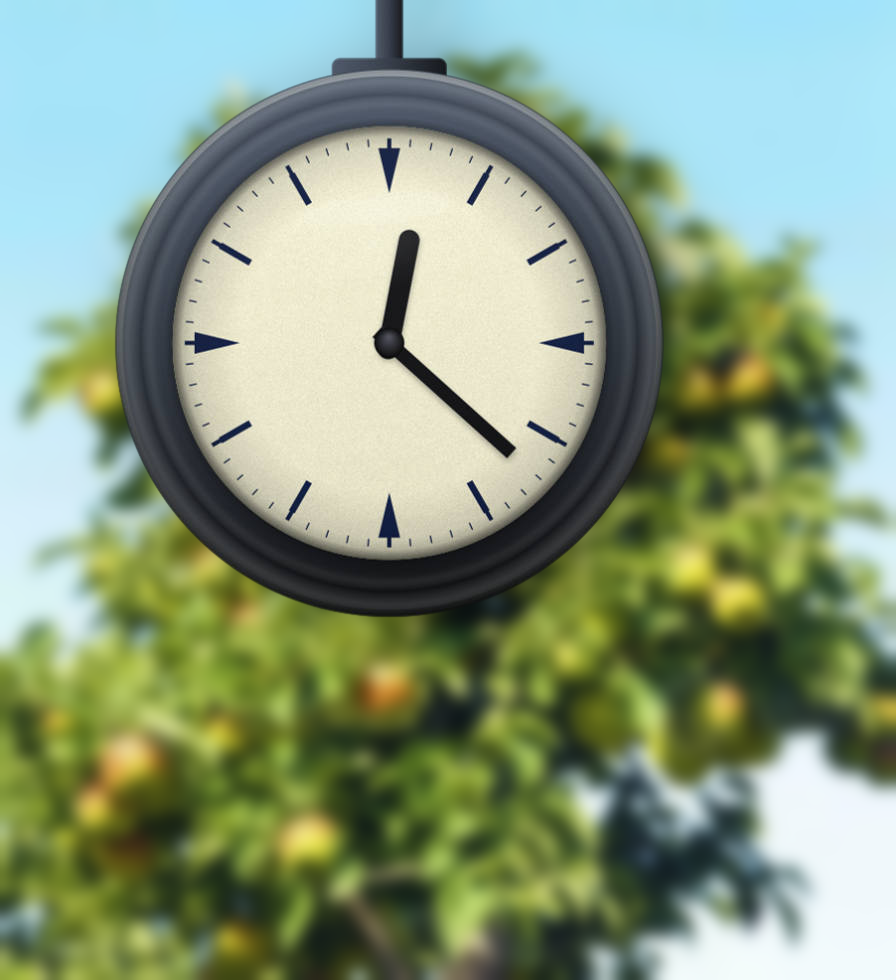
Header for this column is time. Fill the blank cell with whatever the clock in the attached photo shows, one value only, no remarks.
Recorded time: 12:22
